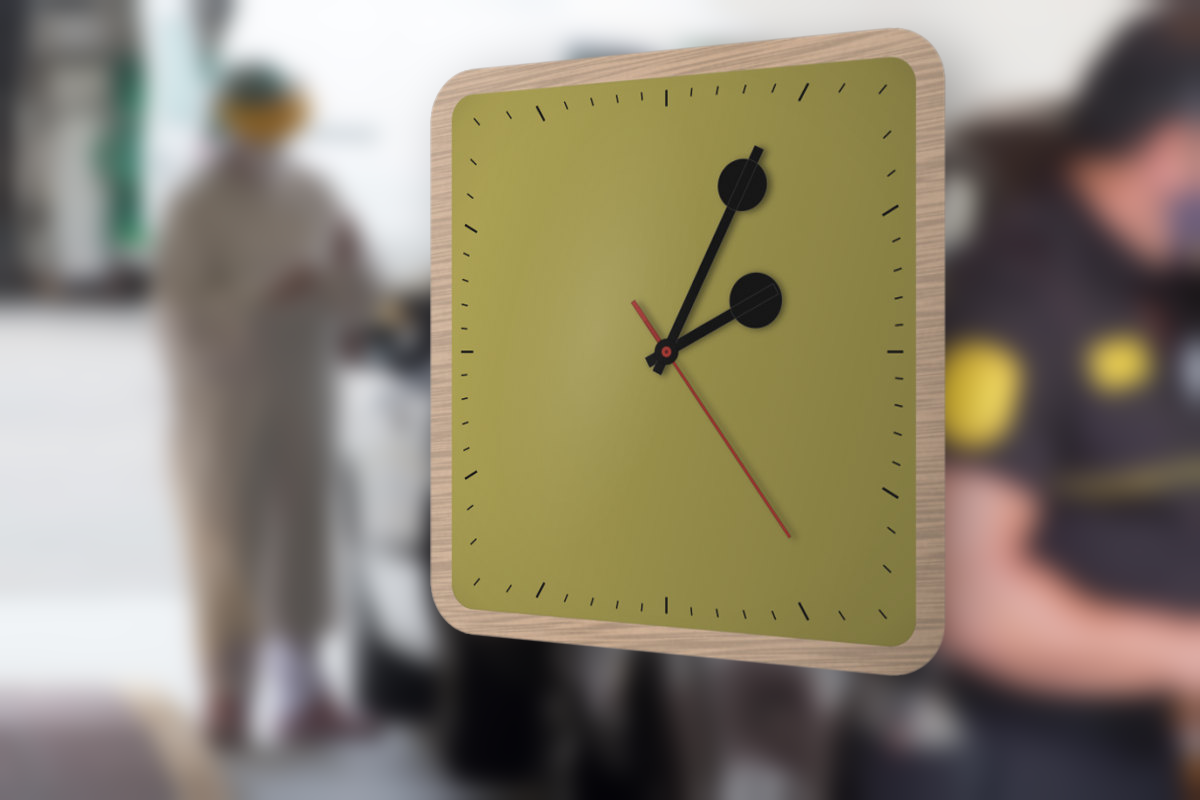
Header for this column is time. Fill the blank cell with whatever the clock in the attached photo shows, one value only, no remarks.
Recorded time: 2:04:24
